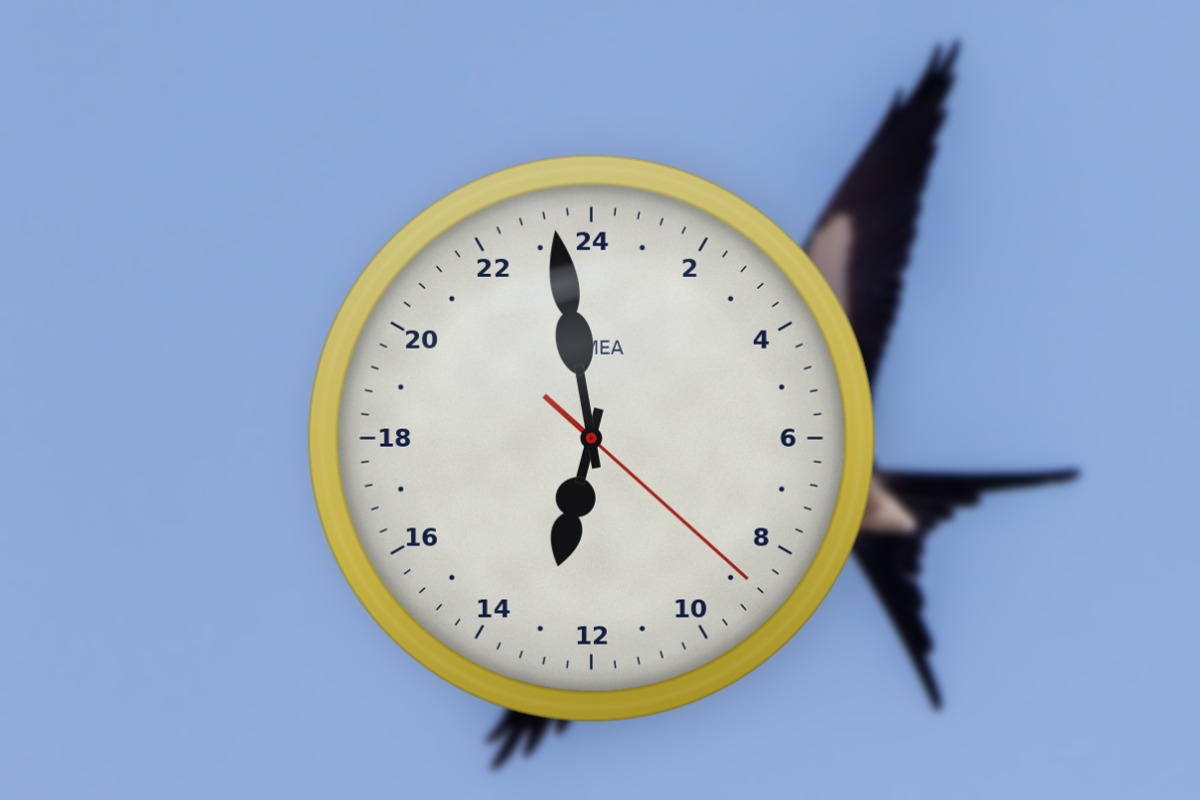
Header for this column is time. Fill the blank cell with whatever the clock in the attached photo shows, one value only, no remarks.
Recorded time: 12:58:22
